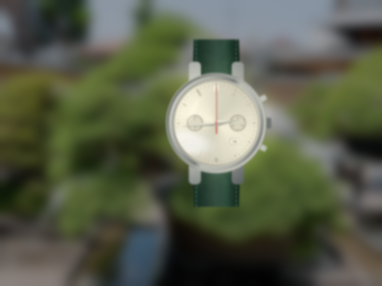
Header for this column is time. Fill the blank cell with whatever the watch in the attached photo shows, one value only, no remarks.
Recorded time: 2:44
